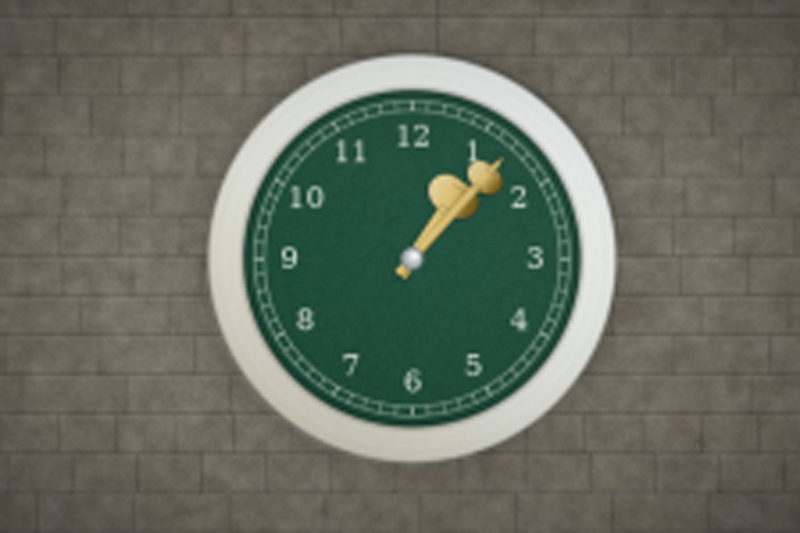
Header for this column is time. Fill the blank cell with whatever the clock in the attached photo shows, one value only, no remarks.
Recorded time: 1:07
